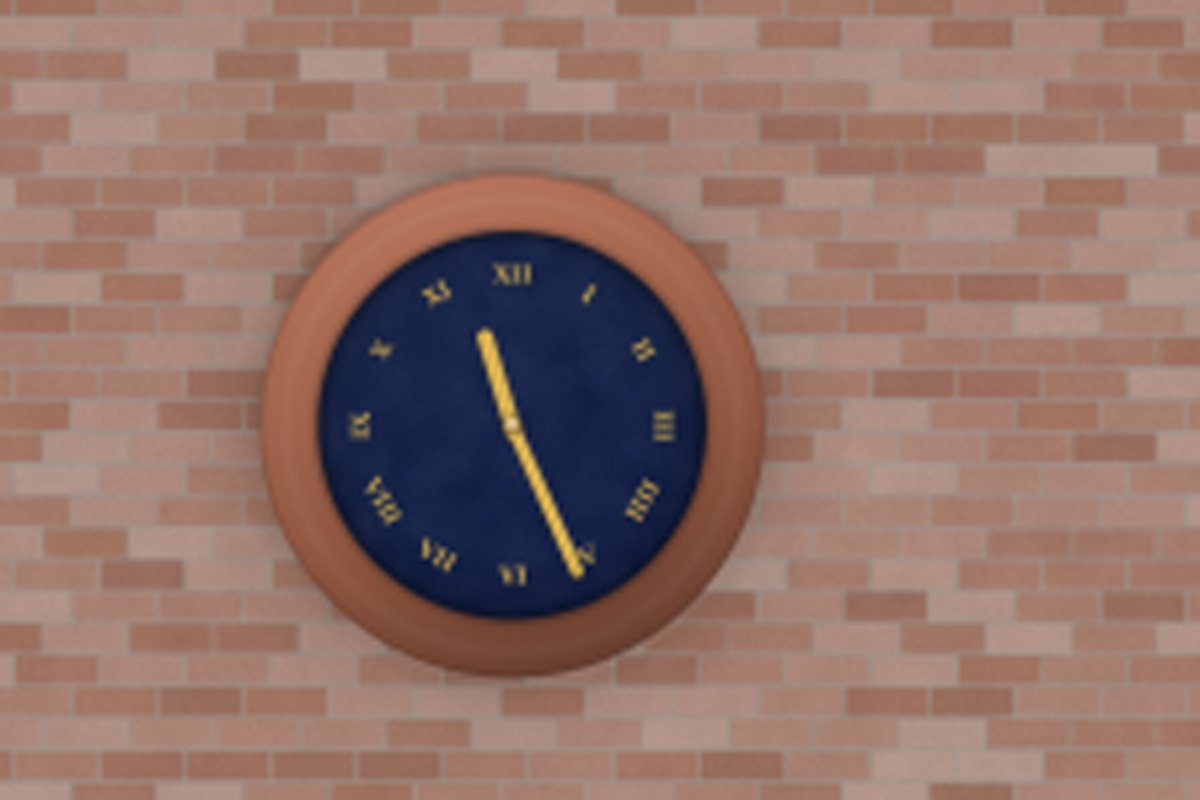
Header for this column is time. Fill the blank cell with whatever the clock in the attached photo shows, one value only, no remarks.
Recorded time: 11:26
